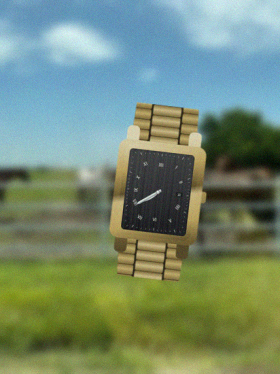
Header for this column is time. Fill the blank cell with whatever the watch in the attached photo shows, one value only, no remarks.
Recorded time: 7:39
